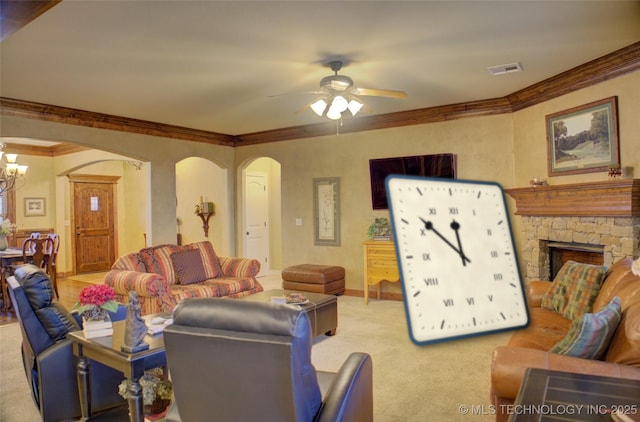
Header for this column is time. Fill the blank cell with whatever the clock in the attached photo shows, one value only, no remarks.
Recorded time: 11:52
